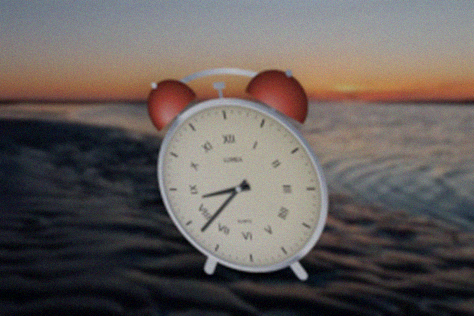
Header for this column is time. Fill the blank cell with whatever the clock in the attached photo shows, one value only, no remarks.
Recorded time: 8:38
